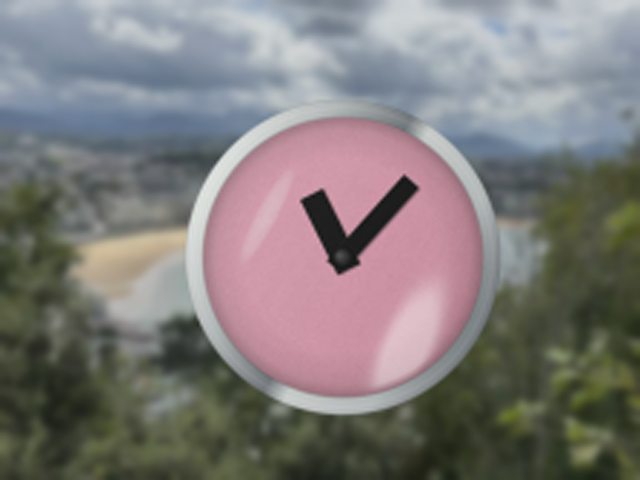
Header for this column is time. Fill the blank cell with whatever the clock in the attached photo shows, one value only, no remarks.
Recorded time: 11:07
